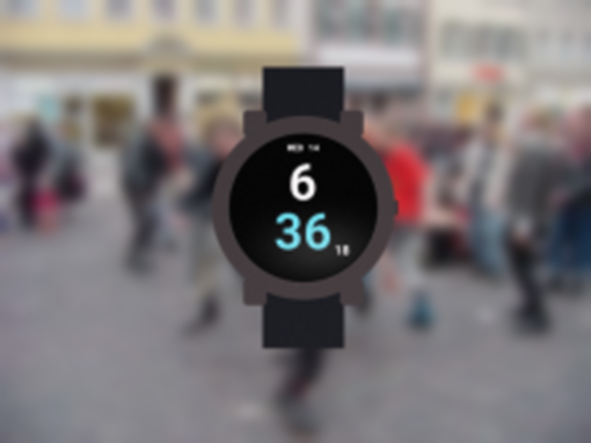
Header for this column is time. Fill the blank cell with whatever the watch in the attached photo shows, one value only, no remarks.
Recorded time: 6:36
